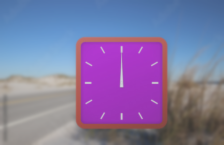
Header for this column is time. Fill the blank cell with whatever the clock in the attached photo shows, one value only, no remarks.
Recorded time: 12:00
